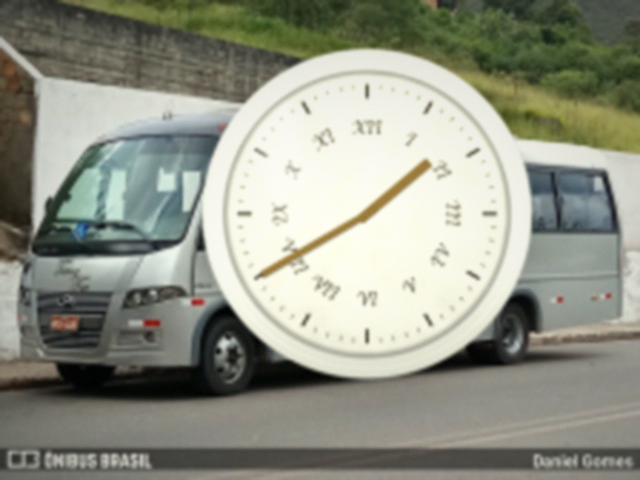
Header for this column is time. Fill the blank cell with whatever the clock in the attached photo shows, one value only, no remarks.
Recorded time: 1:40
